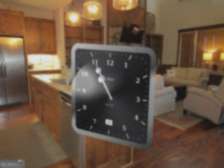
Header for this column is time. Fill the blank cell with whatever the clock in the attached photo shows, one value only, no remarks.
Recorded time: 10:55
